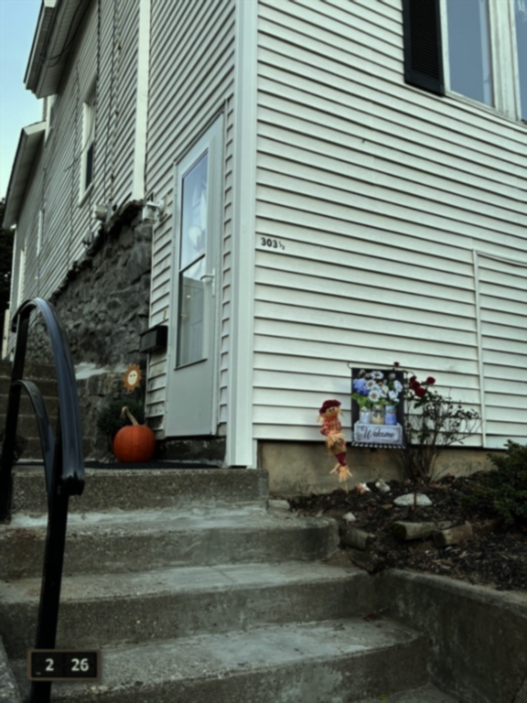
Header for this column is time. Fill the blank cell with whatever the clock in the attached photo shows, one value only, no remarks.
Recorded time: 2:26
